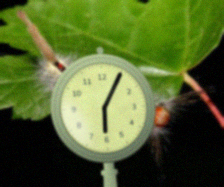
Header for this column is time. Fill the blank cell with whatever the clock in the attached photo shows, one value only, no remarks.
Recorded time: 6:05
